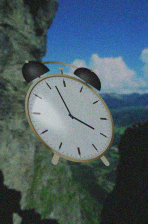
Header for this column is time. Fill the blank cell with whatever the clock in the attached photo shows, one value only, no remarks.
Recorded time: 3:57
